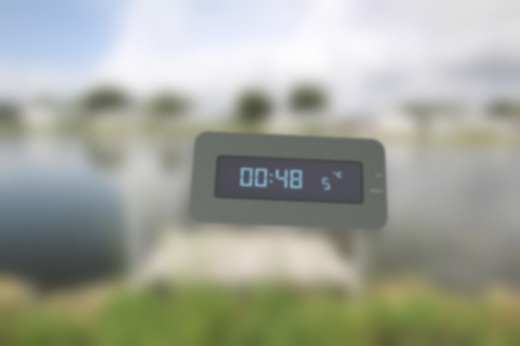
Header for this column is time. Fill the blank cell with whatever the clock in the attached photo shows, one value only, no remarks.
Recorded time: 0:48
